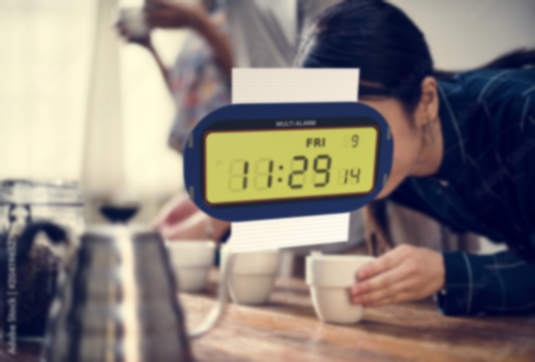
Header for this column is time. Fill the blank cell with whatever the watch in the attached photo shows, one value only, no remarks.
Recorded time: 11:29:14
